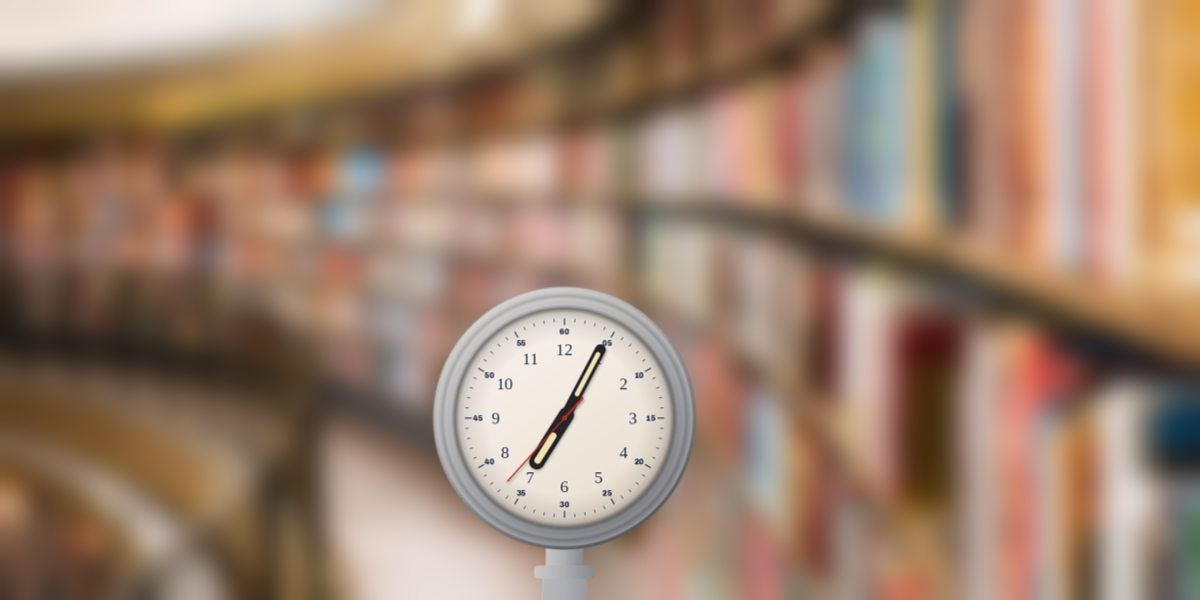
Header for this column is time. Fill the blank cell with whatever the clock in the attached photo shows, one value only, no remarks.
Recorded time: 7:04:37
